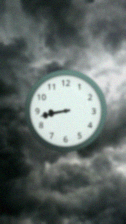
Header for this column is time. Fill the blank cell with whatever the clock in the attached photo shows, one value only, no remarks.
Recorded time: 8:43
